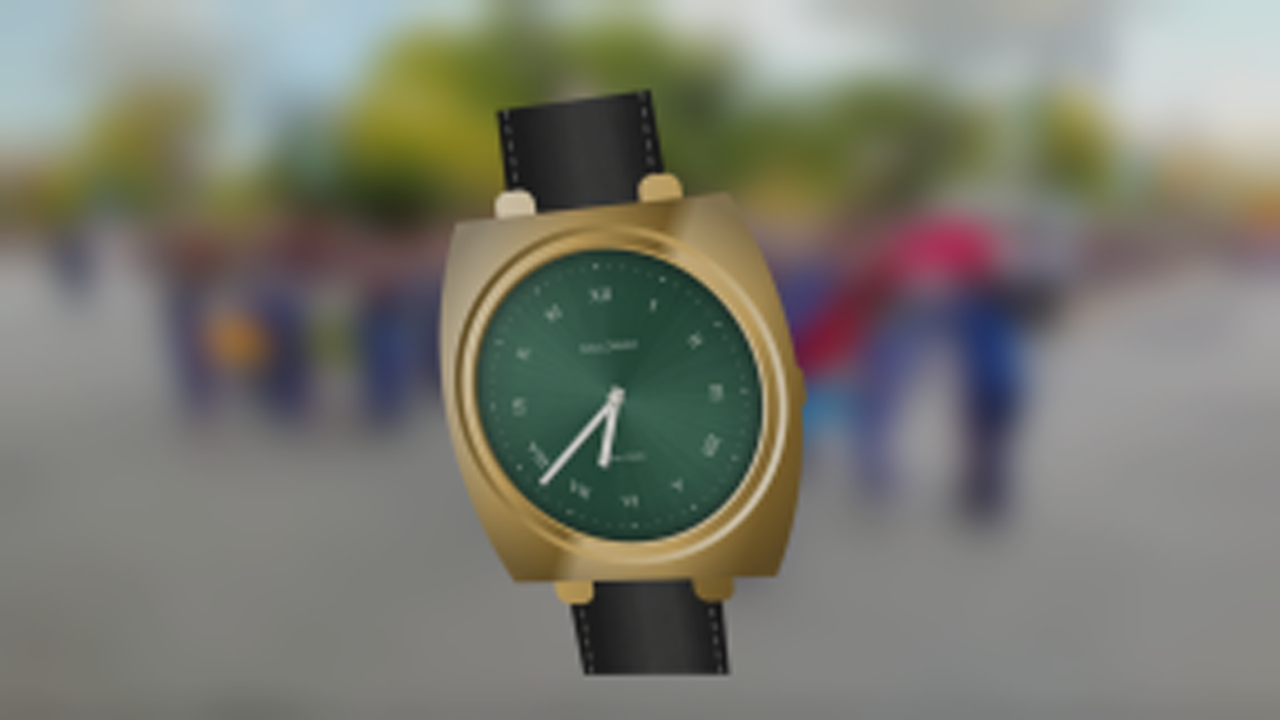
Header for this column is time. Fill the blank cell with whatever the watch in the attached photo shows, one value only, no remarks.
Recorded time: 6:38
